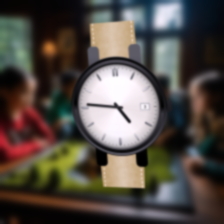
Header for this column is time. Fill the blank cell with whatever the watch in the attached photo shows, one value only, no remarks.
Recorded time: 4:46
